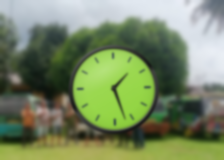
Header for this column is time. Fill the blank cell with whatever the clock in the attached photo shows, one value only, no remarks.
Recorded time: 1:27
